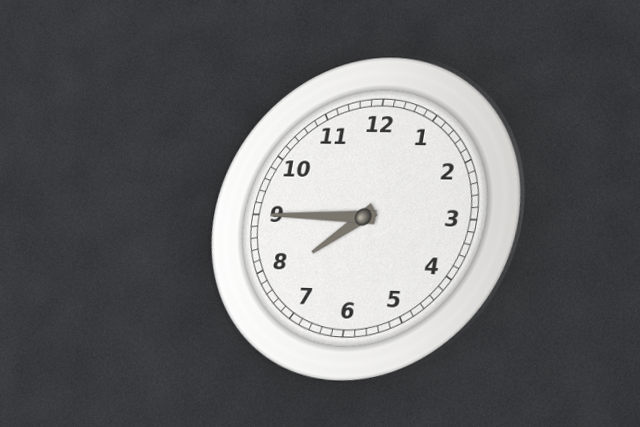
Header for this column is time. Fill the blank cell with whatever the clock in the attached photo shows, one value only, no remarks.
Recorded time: 7:45
